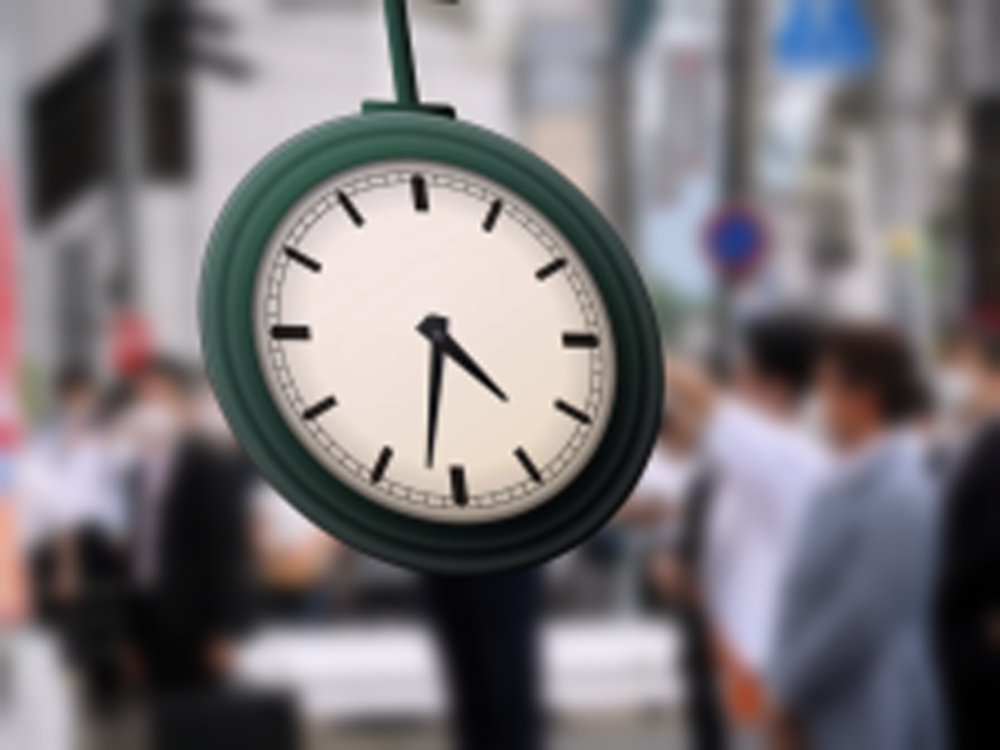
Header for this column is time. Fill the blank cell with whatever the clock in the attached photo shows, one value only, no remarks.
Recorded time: 4:32
